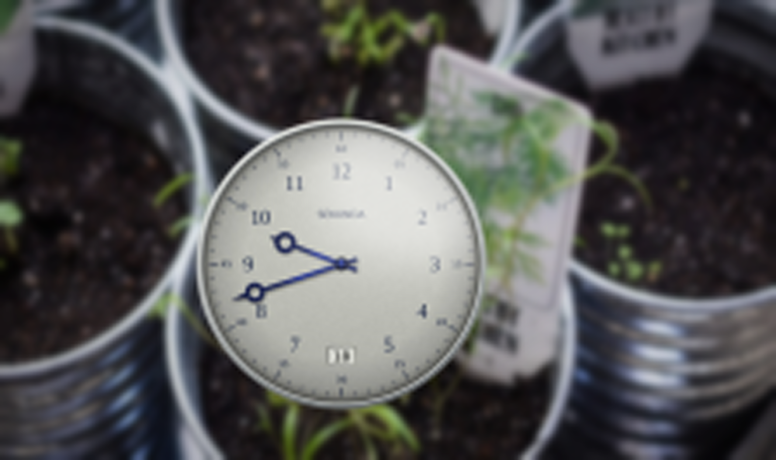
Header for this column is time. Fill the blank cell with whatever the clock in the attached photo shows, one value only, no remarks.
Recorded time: 9:42
